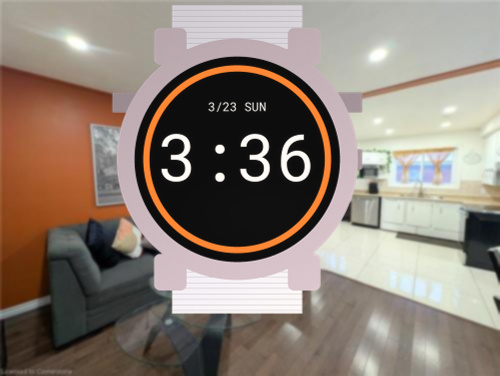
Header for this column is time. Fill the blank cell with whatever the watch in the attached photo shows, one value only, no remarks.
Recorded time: 3:36
